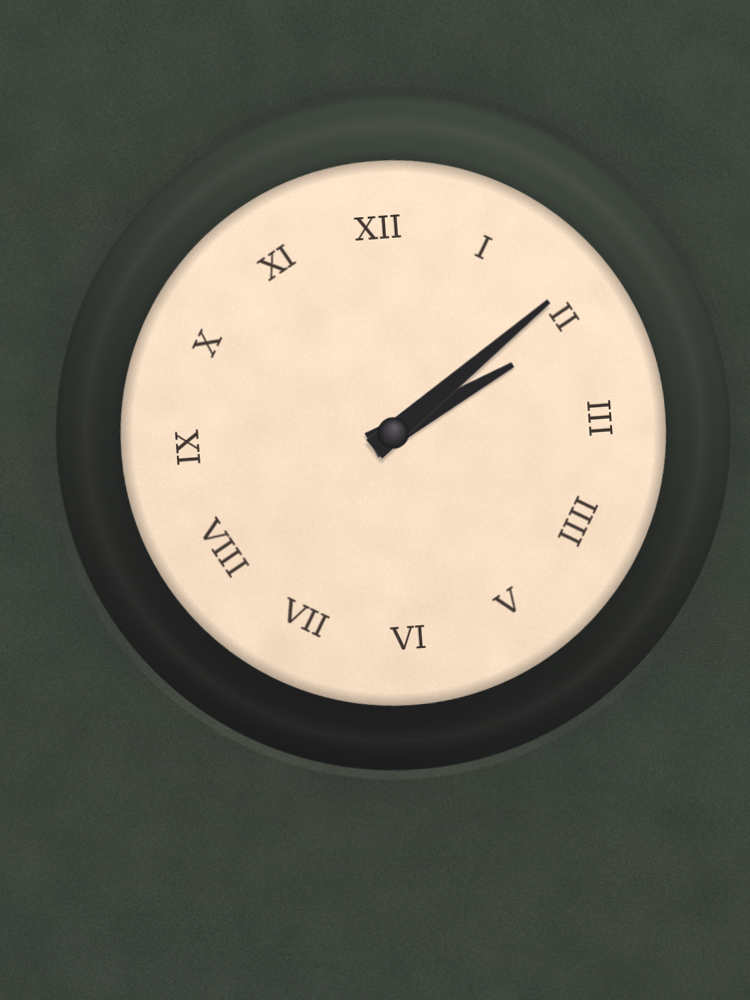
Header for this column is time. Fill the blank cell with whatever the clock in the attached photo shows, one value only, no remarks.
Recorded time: 2:09
